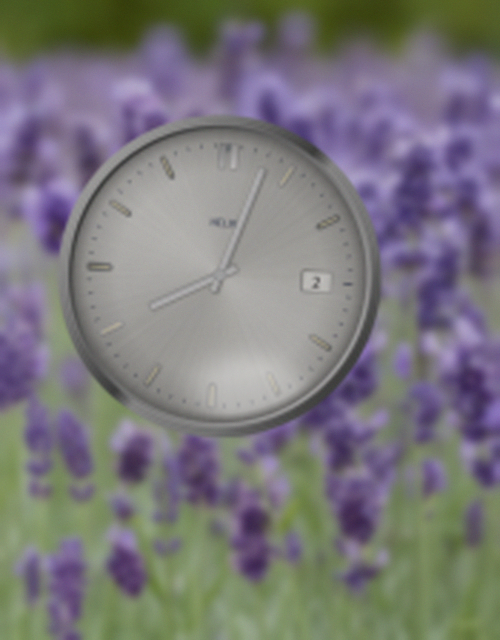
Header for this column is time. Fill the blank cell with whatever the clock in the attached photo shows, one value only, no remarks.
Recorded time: 8:03
